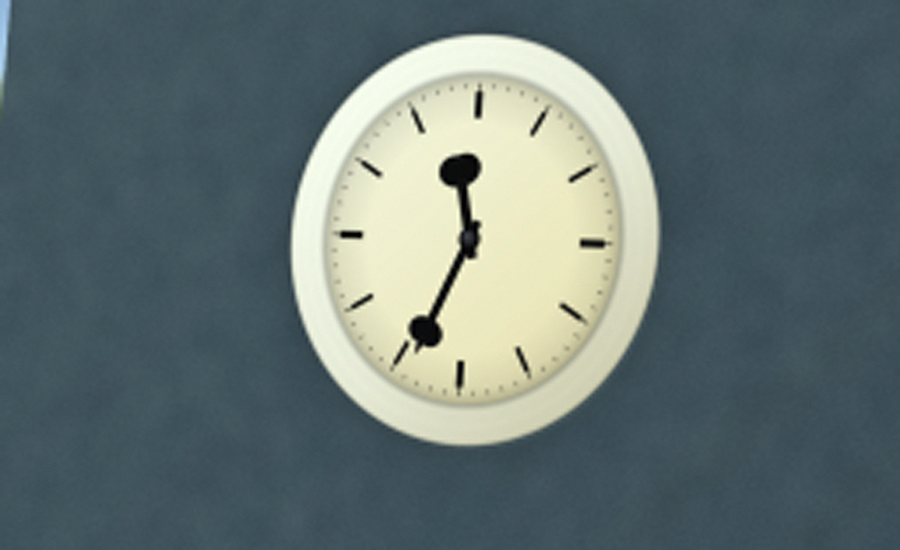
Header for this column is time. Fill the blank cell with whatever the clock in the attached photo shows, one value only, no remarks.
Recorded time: 11:34
